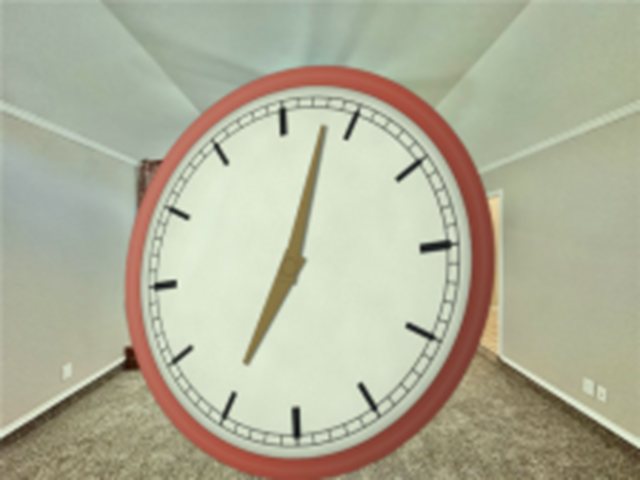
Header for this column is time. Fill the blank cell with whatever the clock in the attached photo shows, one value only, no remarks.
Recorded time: 7:03
